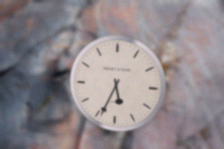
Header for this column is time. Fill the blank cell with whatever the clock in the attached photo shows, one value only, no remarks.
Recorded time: 5:34
